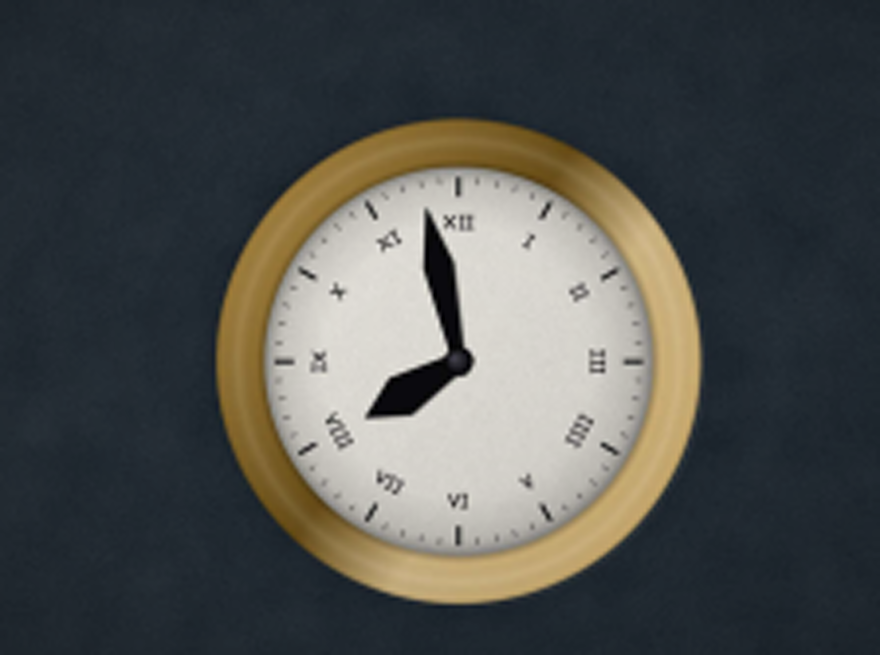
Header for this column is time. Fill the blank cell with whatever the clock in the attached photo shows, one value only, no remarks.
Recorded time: 7:58
